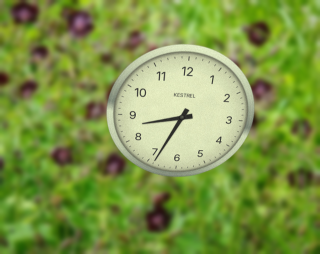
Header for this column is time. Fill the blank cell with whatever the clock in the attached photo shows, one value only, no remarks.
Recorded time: 8:34
